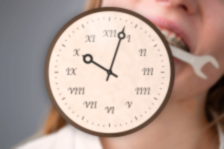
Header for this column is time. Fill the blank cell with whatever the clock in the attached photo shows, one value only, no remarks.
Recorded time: 10:03
